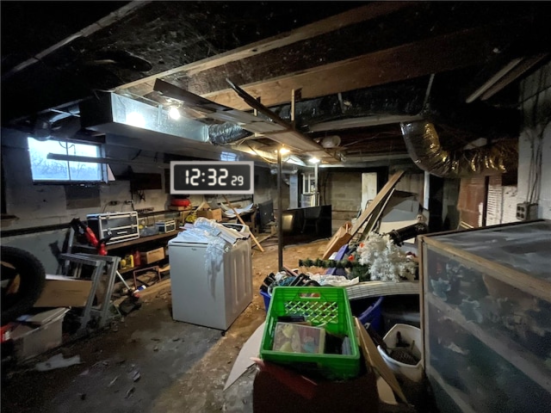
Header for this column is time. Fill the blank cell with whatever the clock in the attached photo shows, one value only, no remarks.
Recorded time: 12:32:29
